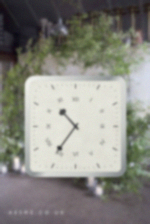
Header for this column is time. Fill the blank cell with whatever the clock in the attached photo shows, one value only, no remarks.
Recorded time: 10:36
